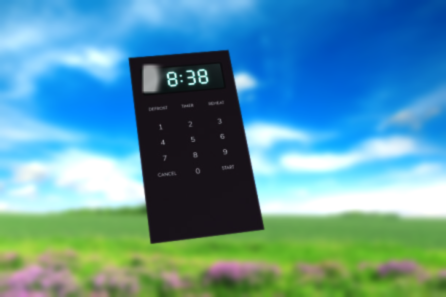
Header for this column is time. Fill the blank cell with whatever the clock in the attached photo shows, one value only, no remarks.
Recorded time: 8:38
